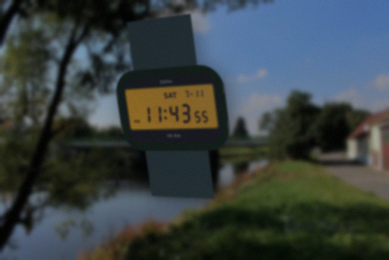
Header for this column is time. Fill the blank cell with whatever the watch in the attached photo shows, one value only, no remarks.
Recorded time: 11:43:55
